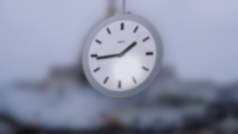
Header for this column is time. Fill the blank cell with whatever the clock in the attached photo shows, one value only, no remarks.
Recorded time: 1:44
